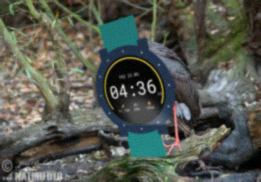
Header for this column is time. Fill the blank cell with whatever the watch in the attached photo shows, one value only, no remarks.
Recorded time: 4:36
